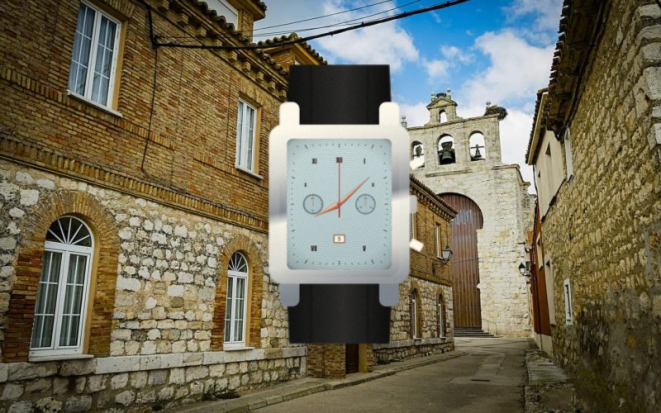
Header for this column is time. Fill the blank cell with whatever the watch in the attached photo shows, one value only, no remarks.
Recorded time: 8:08
